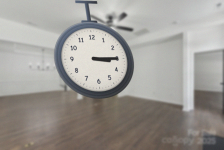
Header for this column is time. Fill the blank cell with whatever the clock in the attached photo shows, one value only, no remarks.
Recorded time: 3:15
